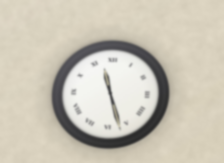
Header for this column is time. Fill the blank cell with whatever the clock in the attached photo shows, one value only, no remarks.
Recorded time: 11:27
